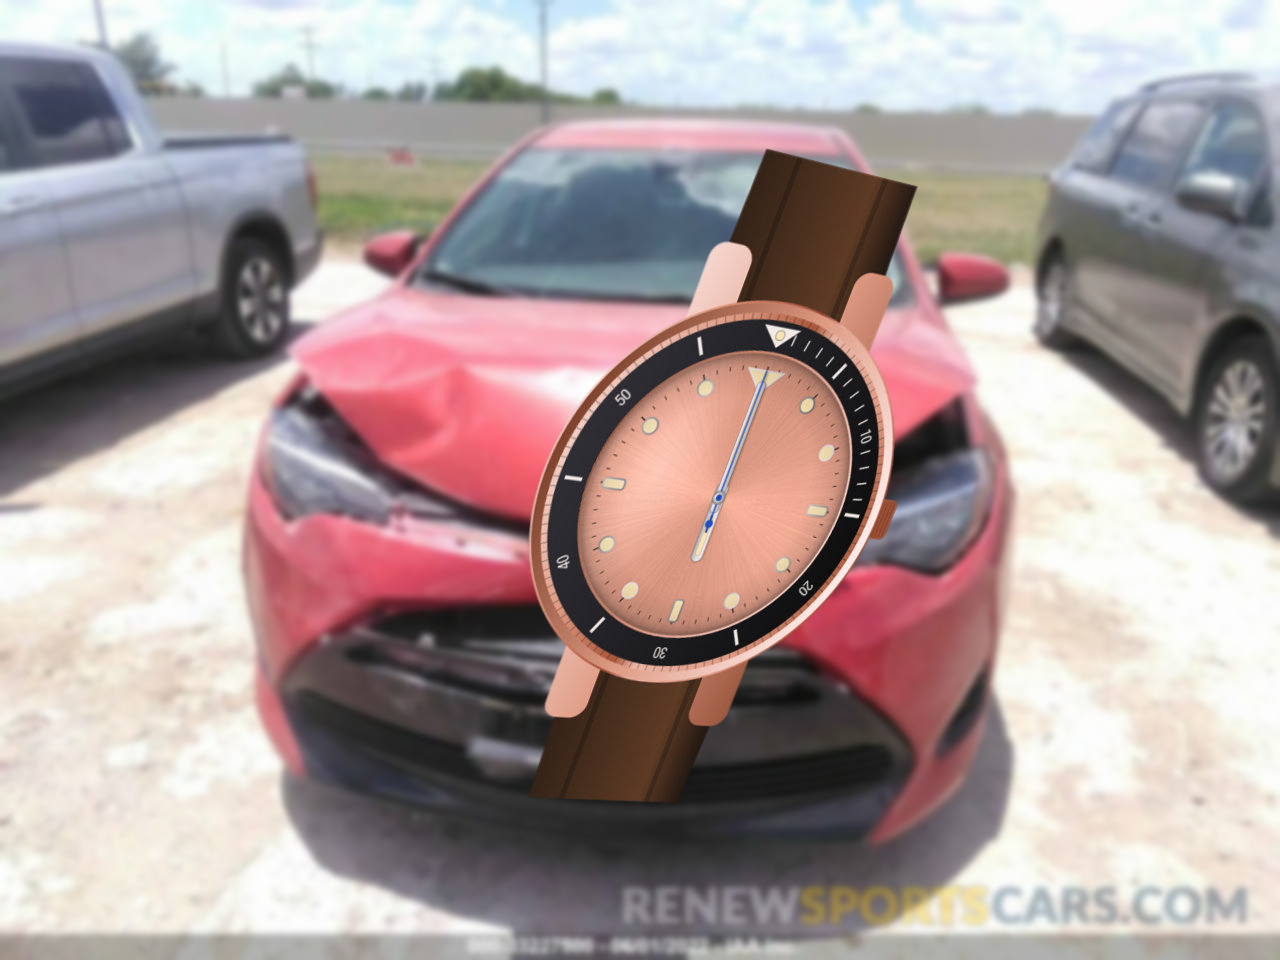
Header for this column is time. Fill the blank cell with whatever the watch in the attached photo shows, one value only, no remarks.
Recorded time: 6:00:00
